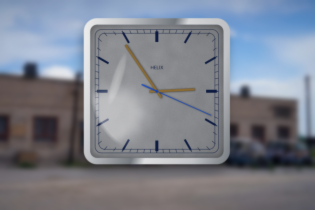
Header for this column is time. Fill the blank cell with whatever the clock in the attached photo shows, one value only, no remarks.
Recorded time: 2:54:19
